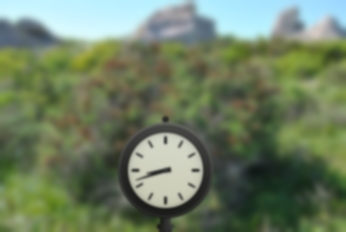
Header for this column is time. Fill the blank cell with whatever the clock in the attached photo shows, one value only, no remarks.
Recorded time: 8:42
